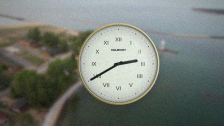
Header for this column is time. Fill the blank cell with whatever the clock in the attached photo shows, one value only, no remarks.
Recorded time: 2:40
